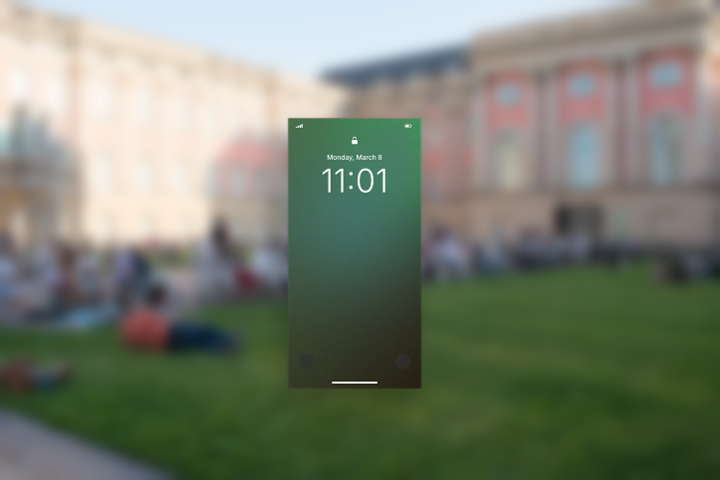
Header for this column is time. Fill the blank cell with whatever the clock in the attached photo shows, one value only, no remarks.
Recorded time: 11:01
